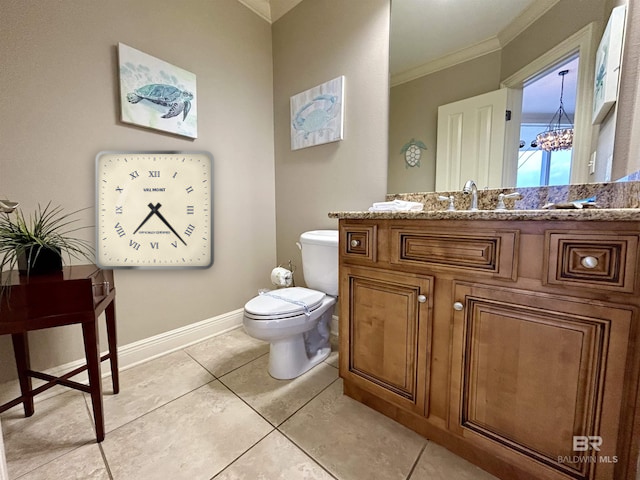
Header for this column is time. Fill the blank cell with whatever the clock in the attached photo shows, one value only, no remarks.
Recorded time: 7:23
